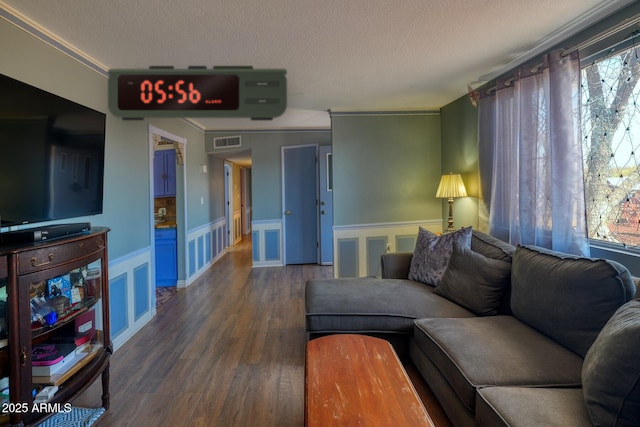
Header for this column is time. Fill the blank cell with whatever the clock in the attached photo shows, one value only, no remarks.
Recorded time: 5:56
